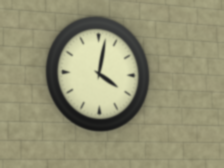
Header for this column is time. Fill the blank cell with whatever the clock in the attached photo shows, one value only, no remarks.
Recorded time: 4:02
